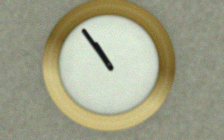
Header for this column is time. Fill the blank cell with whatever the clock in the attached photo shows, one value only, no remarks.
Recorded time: 10:54
